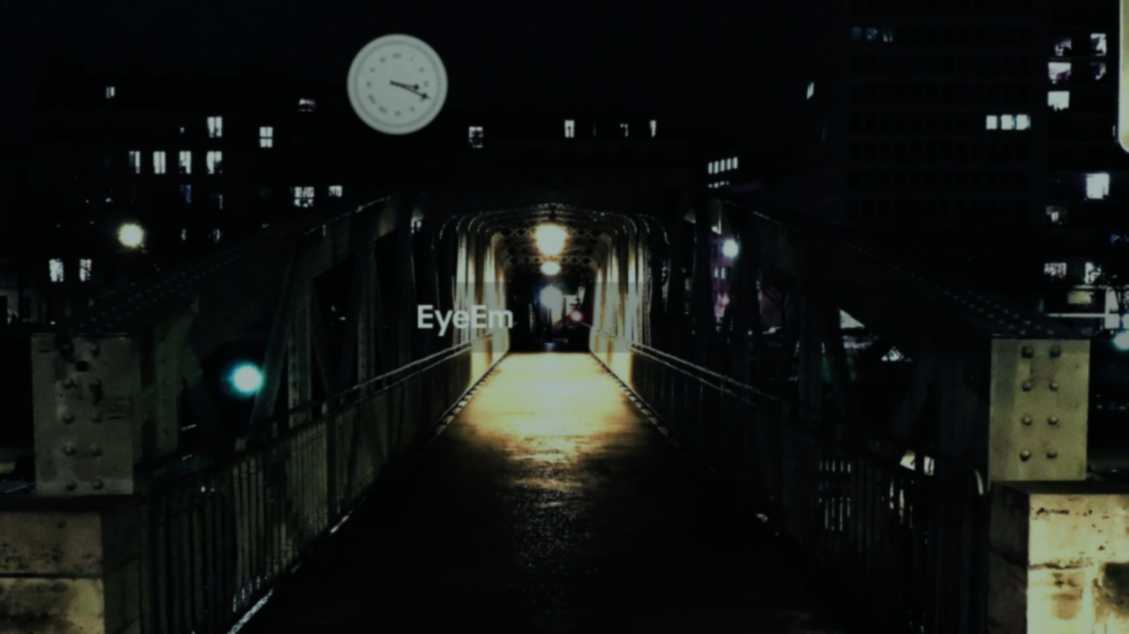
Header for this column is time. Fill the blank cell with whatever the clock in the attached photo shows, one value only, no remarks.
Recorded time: 3:19
